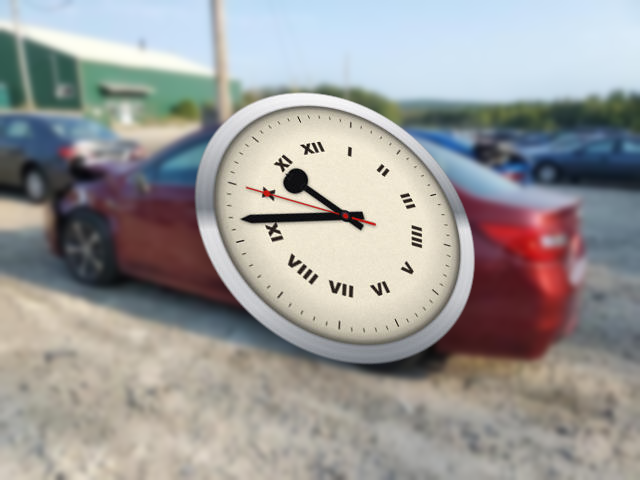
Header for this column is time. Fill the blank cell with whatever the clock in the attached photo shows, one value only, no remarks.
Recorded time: 10:46:50
